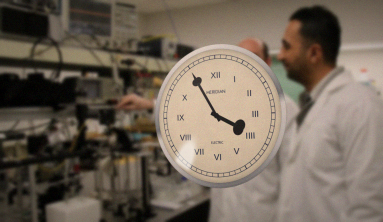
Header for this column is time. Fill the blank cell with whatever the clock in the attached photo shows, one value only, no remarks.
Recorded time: 3:55
